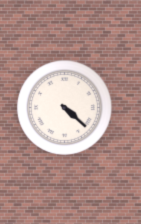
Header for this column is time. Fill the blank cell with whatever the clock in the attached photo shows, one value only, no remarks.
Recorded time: 4:22
